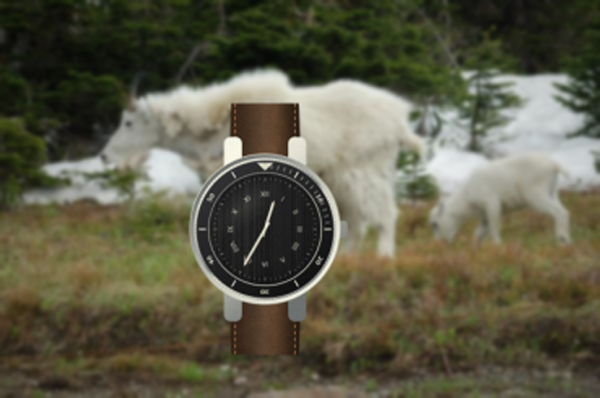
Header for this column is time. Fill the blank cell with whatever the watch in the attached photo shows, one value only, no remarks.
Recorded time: 12:35
